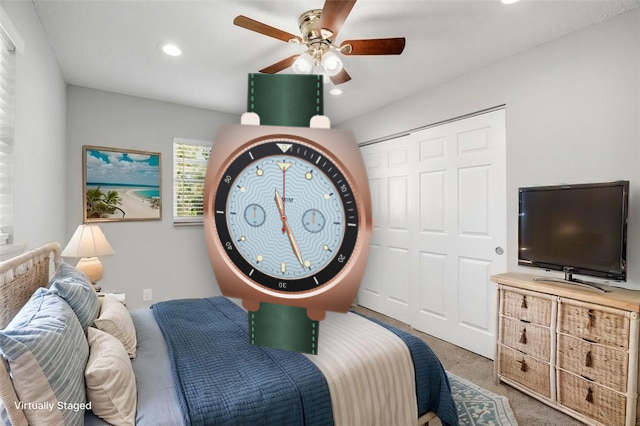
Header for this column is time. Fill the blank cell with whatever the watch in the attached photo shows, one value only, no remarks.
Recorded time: 11:26
